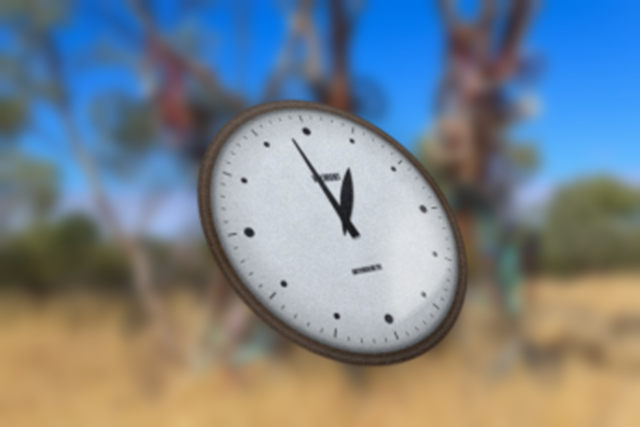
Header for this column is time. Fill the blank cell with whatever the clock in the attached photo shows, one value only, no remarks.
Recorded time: 12:58
